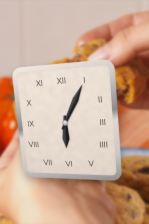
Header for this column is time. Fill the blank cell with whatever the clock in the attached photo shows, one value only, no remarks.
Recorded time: 6:05
